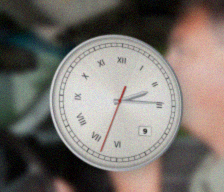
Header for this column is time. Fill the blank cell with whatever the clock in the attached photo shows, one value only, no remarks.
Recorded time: 2:14:33
